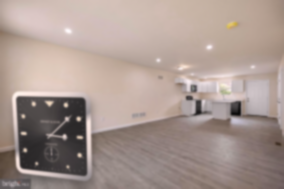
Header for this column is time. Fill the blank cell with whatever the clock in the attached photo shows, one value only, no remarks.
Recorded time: 3:08
